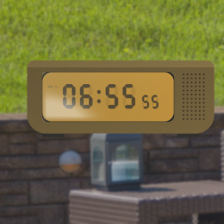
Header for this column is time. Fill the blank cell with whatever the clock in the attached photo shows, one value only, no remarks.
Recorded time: 6:55:55
